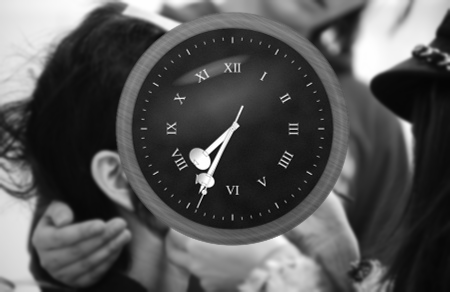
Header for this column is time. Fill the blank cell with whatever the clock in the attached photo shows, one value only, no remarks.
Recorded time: 7:34:34
